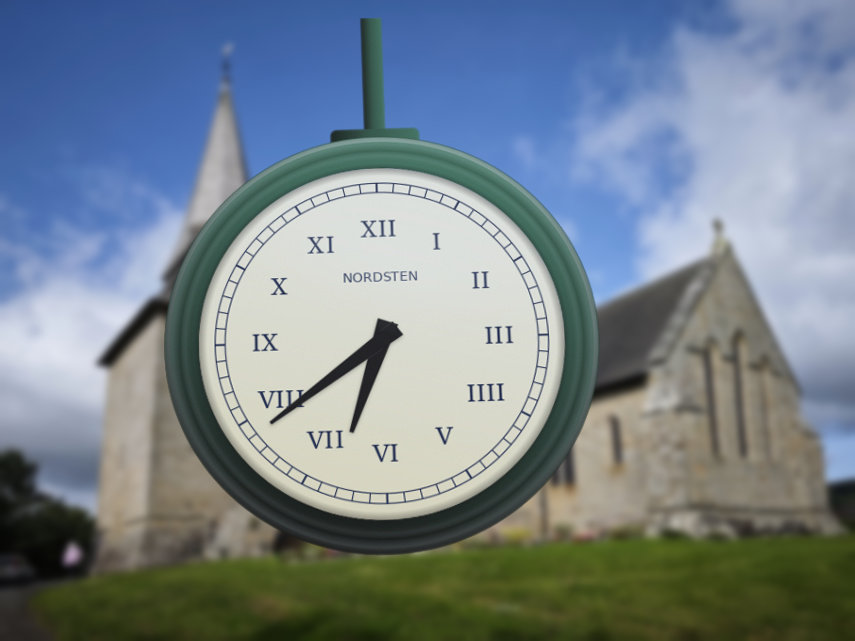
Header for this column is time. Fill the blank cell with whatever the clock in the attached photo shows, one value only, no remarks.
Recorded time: 6:39
